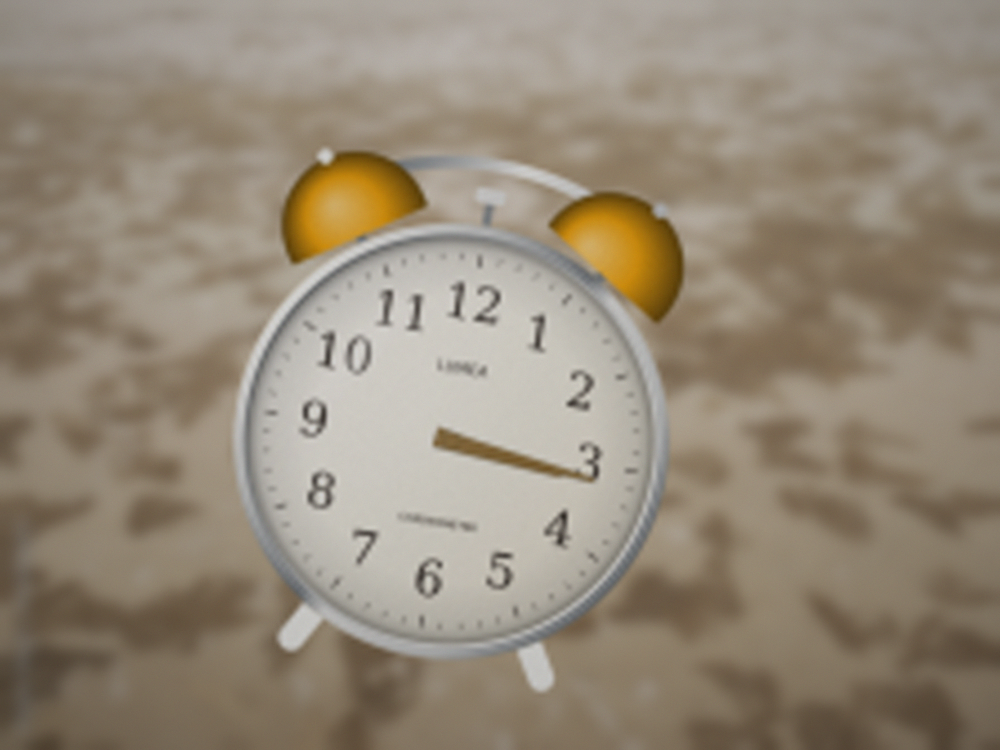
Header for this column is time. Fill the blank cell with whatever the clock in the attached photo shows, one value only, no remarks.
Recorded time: 3:16
